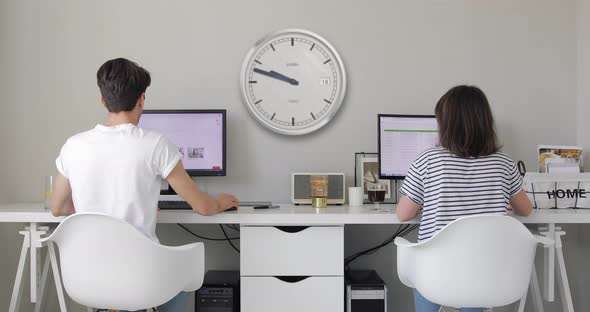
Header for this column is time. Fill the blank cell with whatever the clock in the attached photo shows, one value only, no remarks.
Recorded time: 9:48
